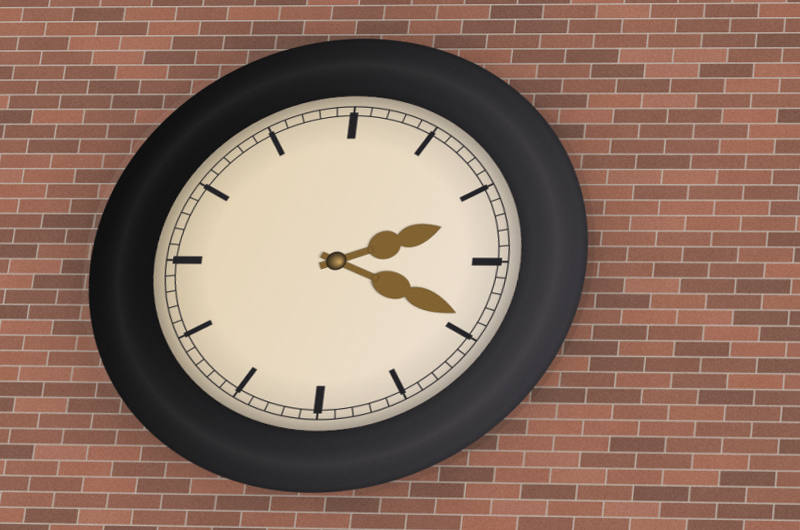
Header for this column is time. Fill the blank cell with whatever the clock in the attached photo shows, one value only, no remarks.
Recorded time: 2:19
